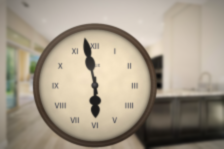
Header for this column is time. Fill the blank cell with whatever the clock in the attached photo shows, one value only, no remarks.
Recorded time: 5:58
